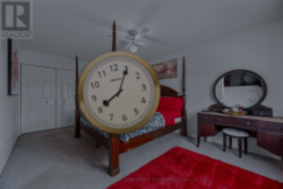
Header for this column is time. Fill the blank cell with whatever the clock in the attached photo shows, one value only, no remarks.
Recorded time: 8:05
